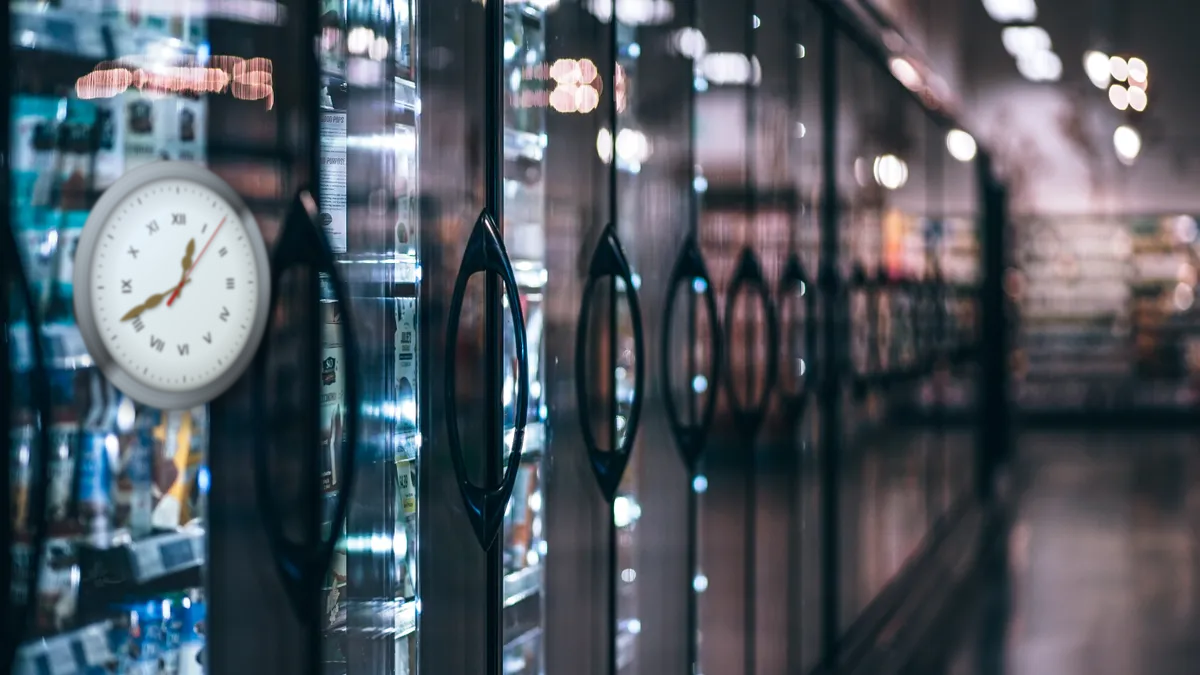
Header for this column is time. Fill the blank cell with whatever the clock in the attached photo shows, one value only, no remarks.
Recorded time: 12:41:07
